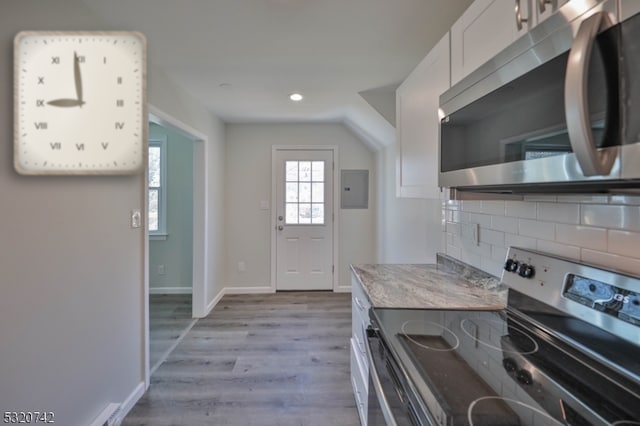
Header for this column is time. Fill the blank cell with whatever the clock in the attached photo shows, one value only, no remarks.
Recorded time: 8:59
